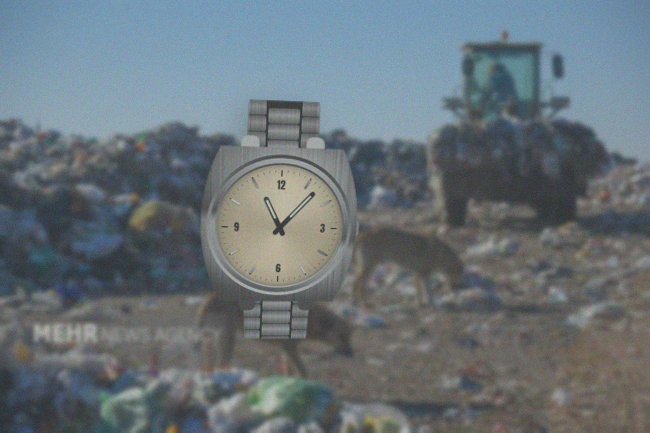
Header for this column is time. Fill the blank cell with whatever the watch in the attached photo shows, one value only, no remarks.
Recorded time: 11:07
